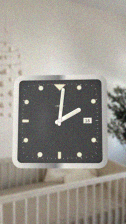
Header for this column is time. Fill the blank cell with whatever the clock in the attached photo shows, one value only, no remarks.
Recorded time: 2:01
